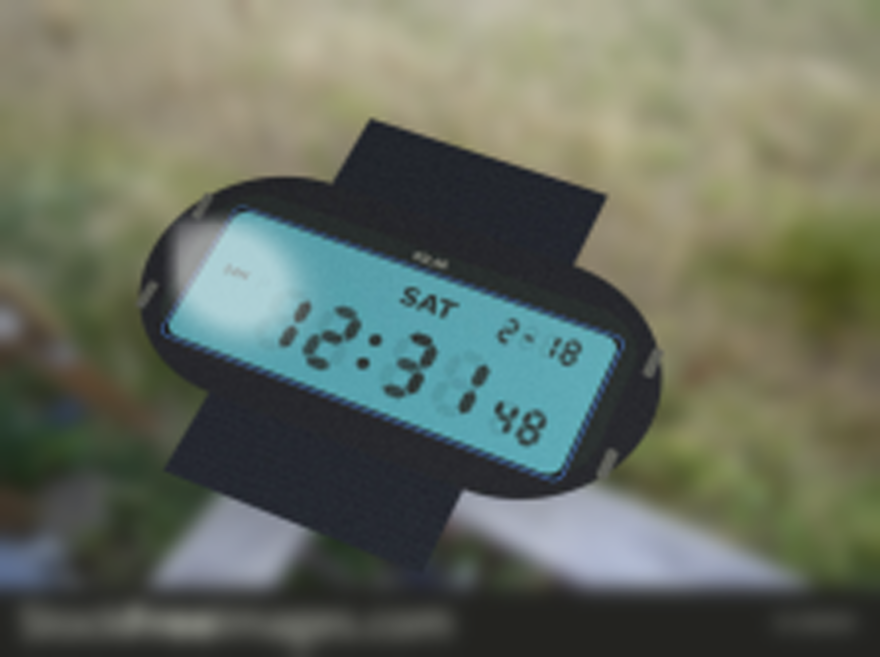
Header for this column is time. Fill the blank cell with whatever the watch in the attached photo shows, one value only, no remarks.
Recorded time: 12:31:48
